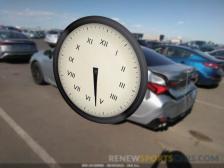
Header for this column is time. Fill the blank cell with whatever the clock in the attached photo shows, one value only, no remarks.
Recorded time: 5:27
